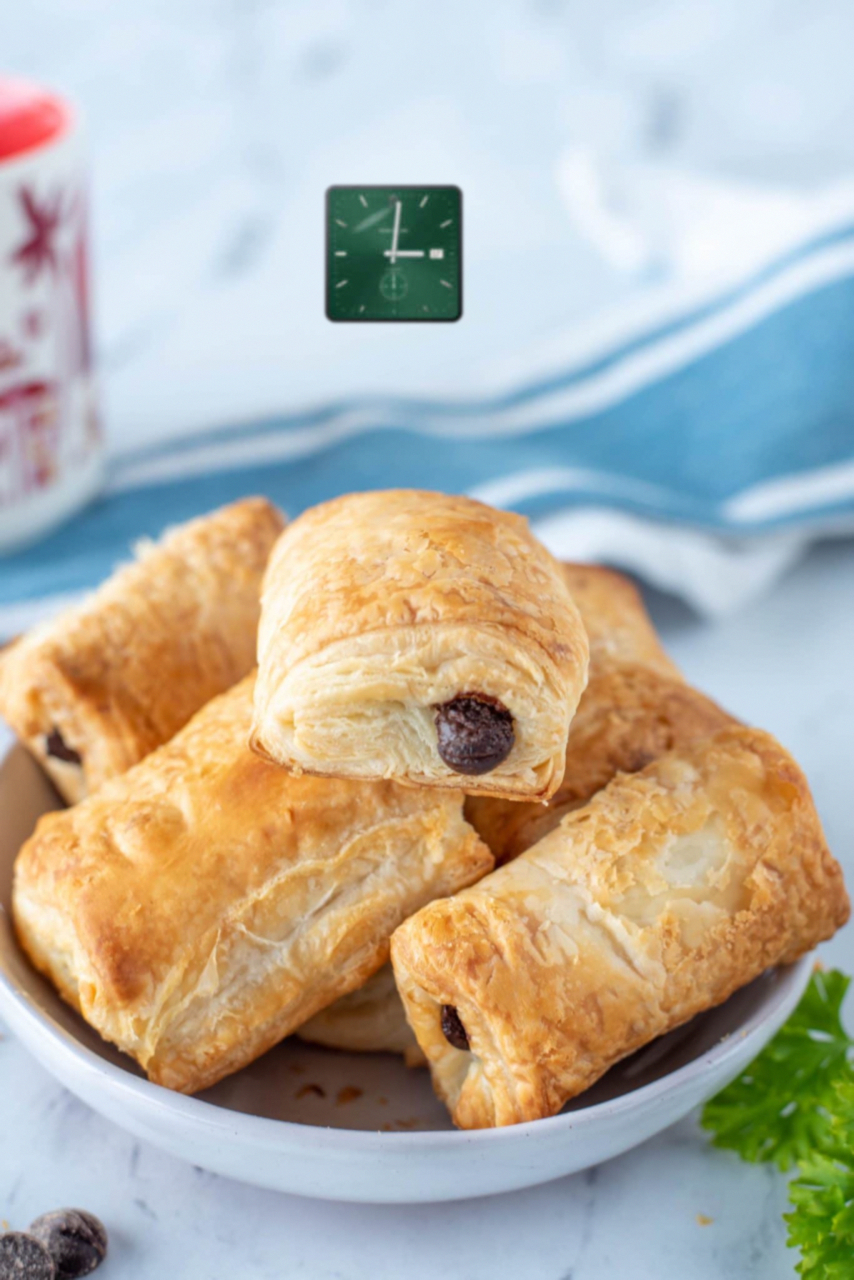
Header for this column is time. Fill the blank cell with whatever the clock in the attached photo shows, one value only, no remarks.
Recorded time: 3:01
